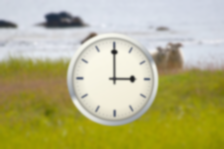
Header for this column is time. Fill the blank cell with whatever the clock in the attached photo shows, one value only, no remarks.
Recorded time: 3:00
